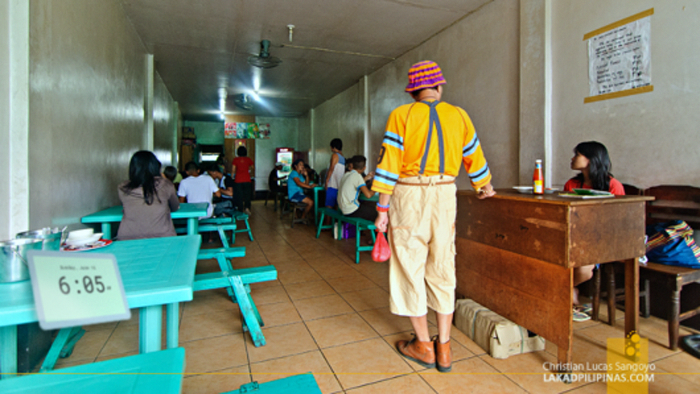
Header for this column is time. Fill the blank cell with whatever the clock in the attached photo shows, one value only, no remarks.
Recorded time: 6:05
